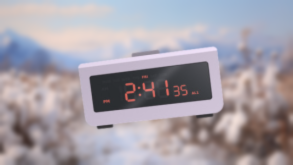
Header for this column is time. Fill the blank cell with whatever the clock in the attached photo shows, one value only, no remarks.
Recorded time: 2:41:35
